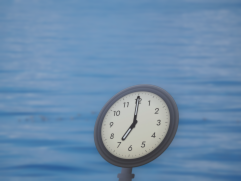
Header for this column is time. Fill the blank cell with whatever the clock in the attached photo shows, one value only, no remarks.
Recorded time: 7:00
